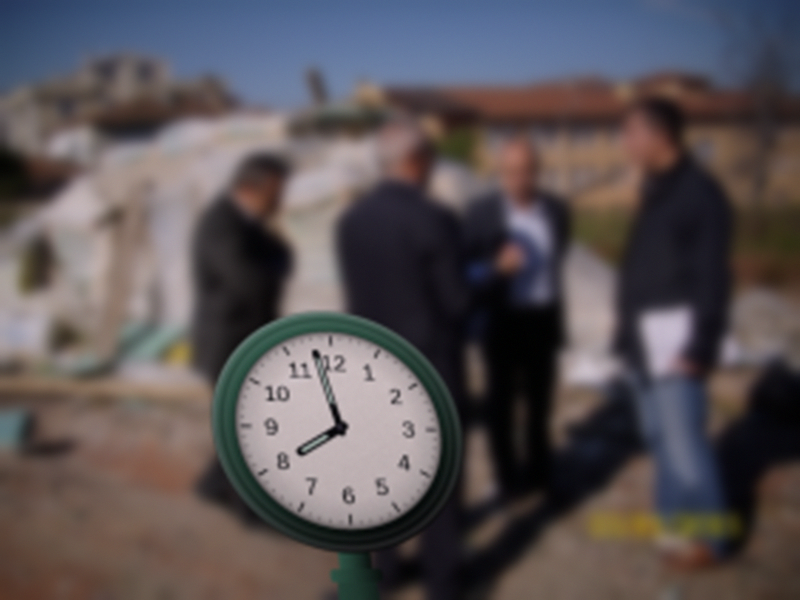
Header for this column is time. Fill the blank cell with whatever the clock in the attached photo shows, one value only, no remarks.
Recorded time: 7:58
